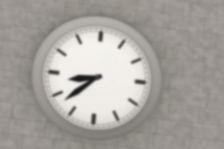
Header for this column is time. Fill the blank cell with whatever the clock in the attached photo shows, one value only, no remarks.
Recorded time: 8:38
